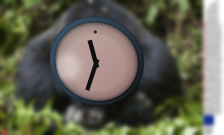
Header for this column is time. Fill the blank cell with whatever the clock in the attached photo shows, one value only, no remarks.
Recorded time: 11:33
